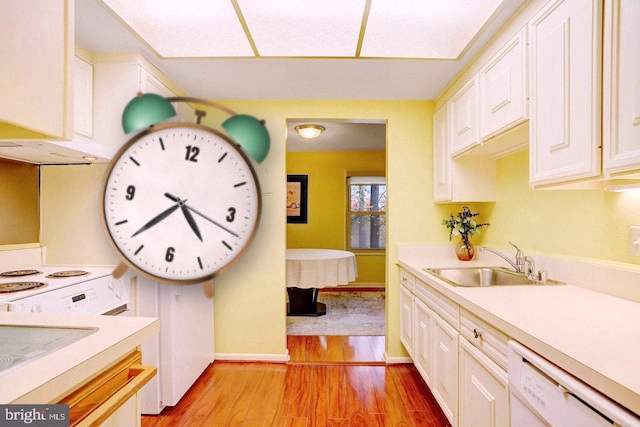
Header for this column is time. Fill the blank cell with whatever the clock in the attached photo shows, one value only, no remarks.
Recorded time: 4:37:18
